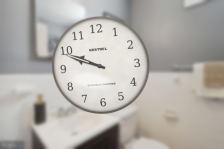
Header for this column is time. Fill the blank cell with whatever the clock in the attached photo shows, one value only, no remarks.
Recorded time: 9:49
